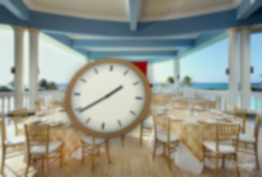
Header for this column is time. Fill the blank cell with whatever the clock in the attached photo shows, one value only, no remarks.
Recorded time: 1:39
